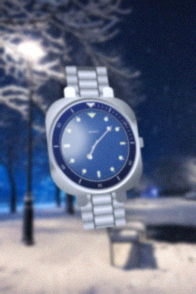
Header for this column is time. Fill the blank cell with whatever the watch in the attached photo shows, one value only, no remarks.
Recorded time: 7:08
